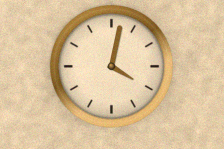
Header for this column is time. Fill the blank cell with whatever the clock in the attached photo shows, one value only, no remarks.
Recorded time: 4:02
